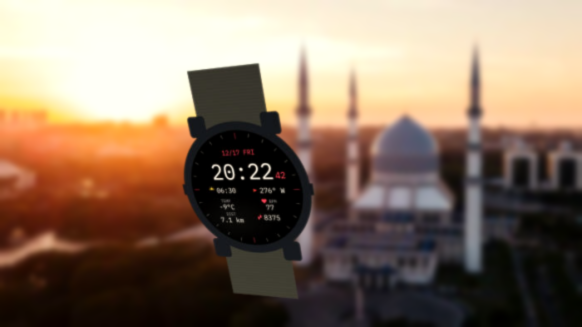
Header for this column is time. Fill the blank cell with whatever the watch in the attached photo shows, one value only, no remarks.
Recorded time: 20:22
